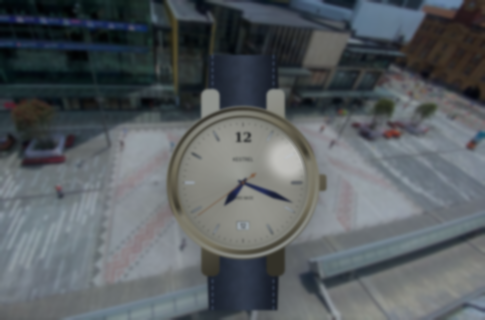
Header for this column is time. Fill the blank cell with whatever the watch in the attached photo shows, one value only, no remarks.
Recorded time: 7:18:39
